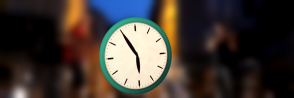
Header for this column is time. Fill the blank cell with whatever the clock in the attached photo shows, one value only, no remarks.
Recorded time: 5:55
